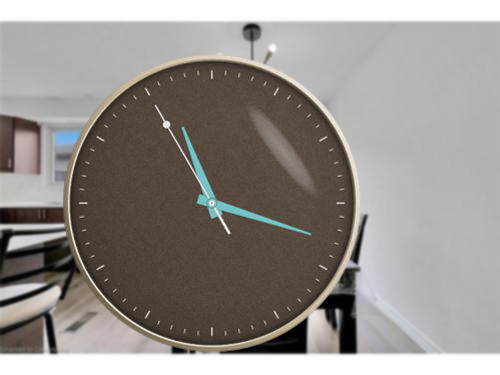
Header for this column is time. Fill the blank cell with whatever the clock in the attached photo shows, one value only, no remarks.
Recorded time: 11:17:55
